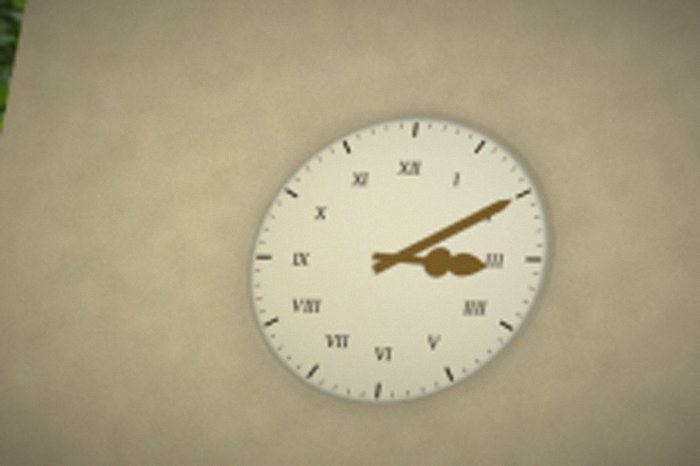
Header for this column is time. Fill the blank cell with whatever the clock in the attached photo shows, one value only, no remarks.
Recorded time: 3:10
